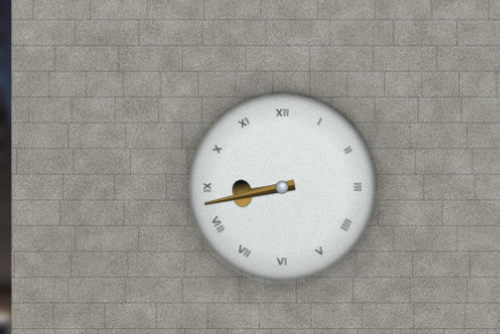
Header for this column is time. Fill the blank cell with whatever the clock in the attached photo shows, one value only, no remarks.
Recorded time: 8:43
